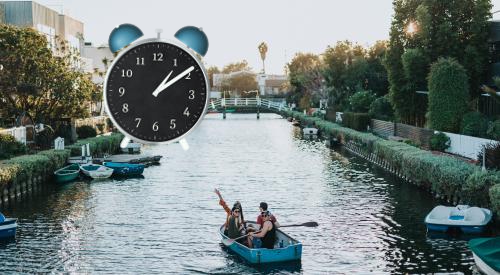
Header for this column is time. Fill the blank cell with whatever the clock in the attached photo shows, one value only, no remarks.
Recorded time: 1:09
